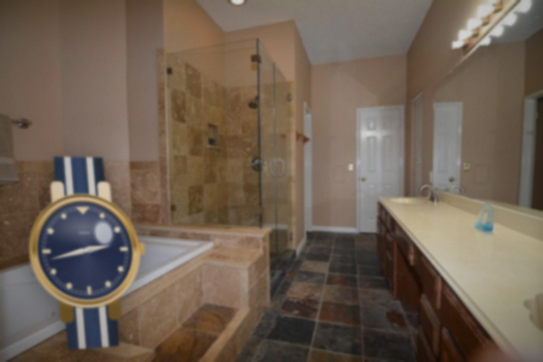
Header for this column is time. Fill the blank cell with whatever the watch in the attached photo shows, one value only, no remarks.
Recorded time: 2:43
